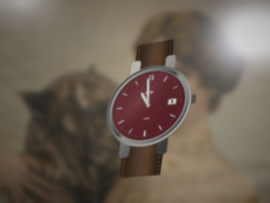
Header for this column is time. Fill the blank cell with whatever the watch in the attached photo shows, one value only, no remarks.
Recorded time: 10:59
